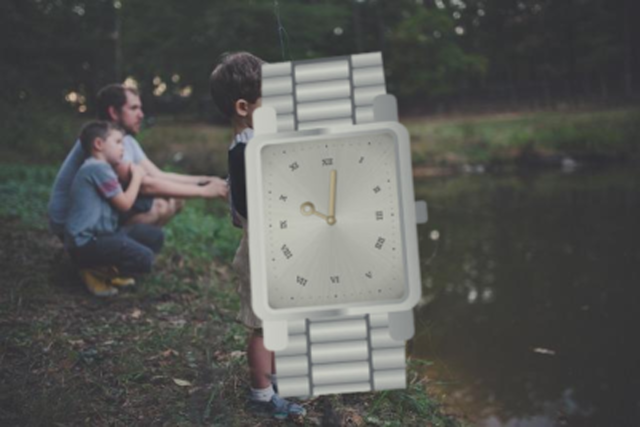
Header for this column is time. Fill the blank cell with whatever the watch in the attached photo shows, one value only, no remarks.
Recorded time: 10:01
